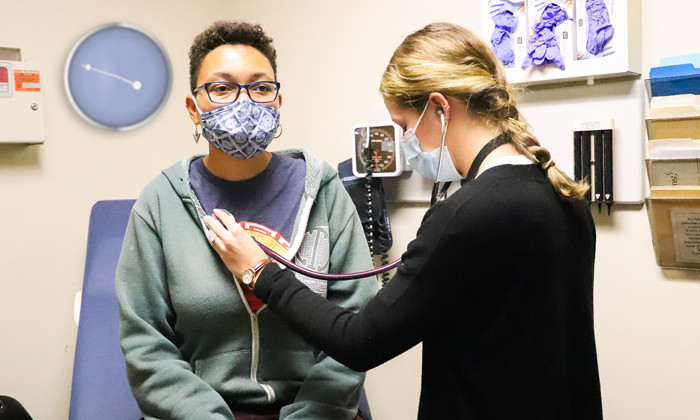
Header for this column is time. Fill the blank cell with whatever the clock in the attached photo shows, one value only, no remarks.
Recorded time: 3:48
